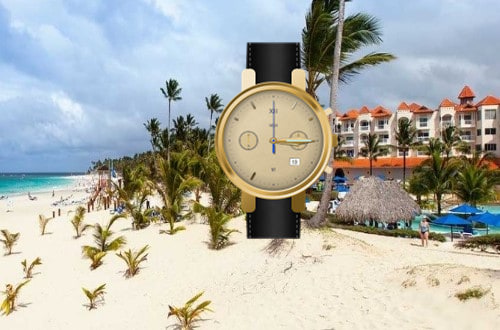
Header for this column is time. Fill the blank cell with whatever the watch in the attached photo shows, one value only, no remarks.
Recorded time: 3:15
